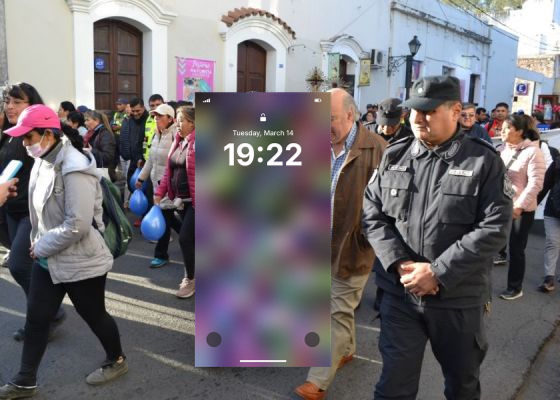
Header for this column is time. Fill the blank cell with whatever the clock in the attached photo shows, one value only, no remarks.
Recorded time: 19:22
